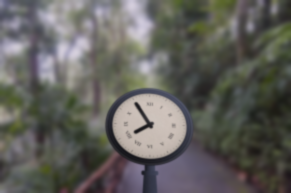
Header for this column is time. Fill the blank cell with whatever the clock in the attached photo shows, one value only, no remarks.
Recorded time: 7:55
